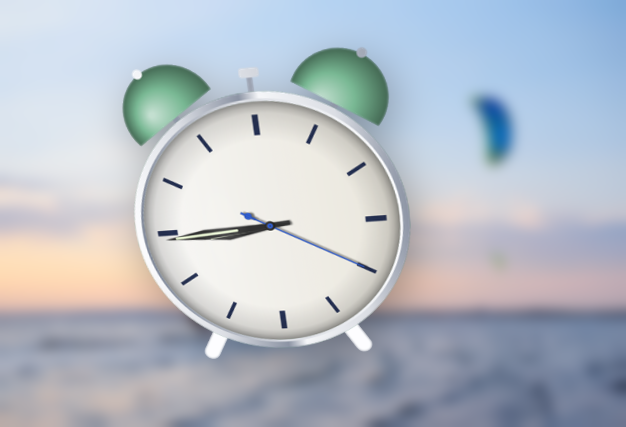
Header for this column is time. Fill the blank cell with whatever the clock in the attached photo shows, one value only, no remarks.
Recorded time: 8:44:20
